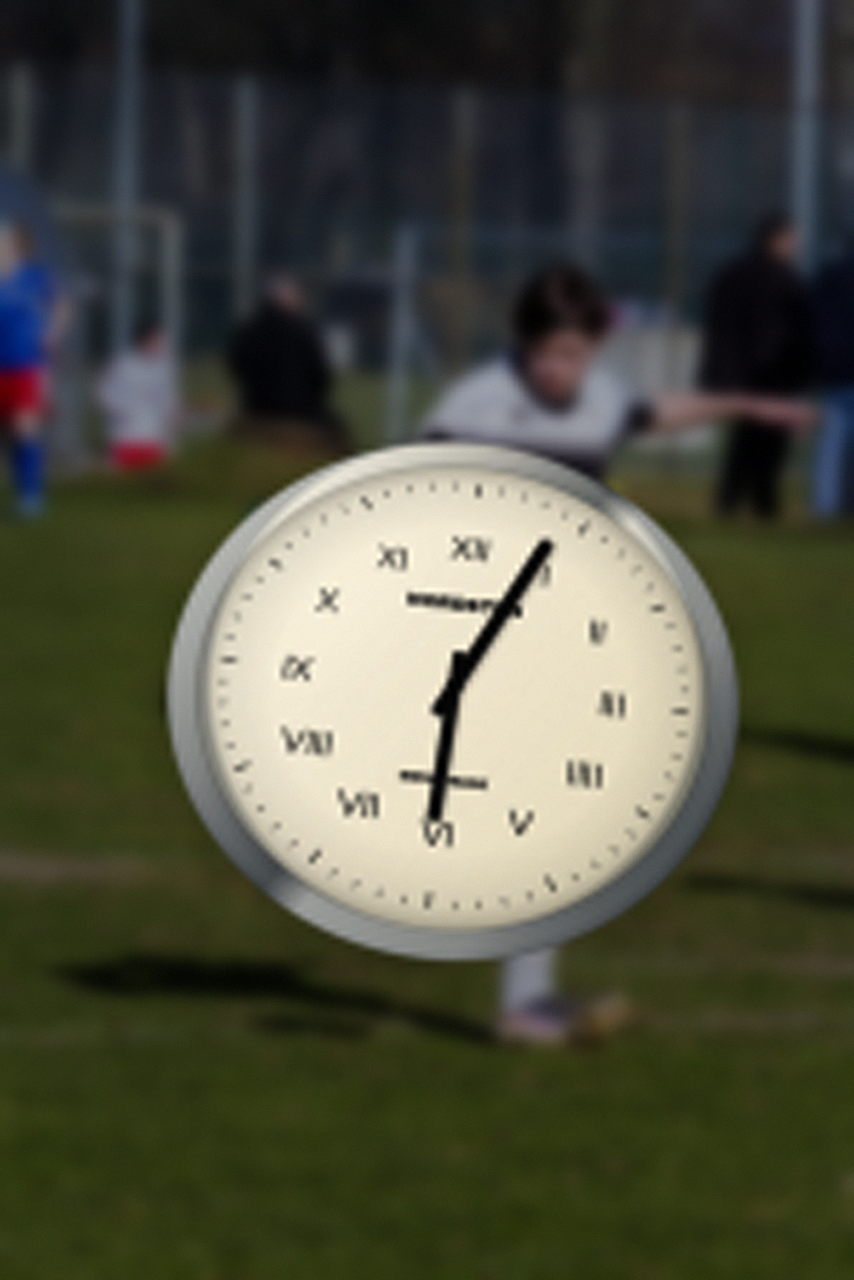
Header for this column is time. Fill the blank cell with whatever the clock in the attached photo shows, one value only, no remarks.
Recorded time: 6:04
